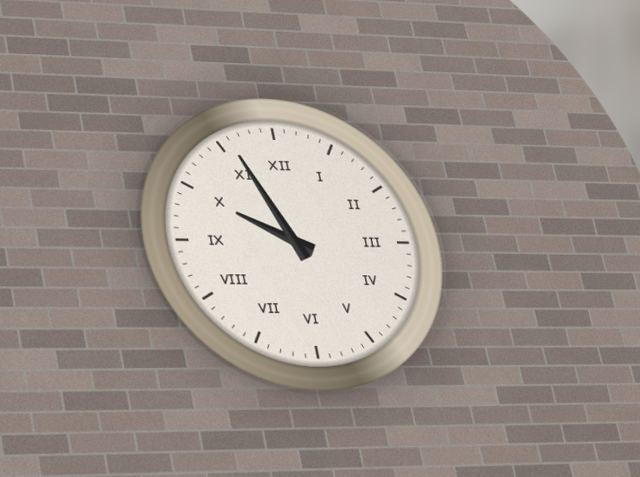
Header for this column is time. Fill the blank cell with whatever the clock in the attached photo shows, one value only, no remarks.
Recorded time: 9:56
